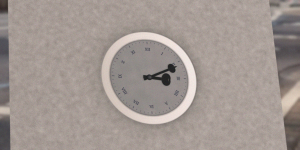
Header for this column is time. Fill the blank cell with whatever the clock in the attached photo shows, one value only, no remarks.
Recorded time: 3:11
